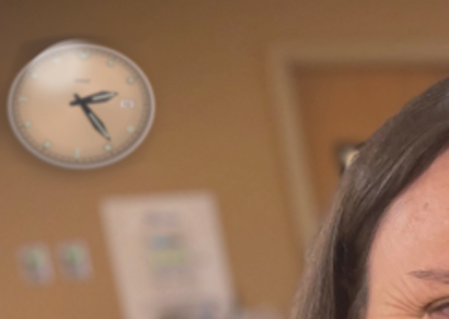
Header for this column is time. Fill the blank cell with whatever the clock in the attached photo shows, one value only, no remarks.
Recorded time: 2:24
